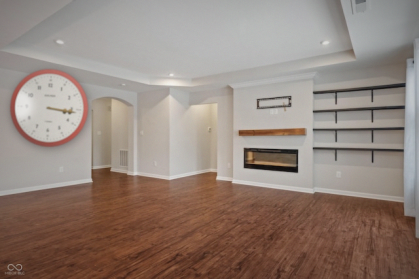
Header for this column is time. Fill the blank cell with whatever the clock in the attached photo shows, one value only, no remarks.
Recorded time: 3:16
